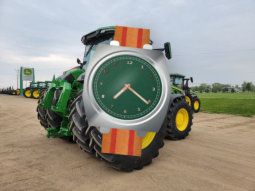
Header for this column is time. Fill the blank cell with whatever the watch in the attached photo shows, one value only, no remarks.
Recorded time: 7:21
